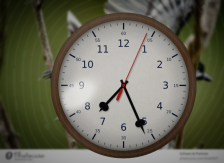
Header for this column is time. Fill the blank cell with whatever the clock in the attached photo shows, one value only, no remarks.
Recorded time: 7:26:04
